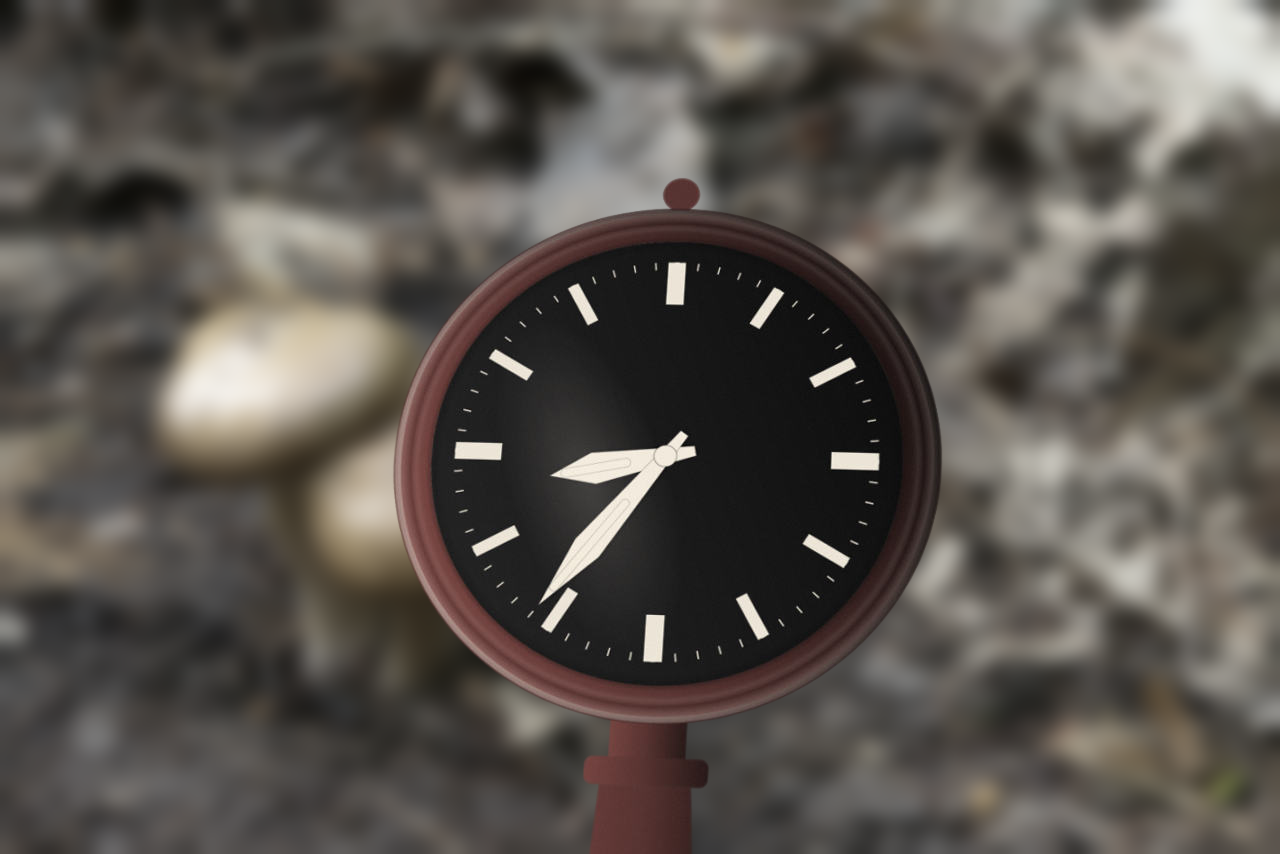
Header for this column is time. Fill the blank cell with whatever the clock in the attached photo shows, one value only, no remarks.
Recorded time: 8:36
